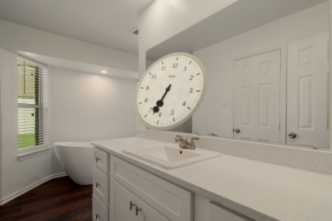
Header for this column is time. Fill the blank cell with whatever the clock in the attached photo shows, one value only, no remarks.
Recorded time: 6:33
